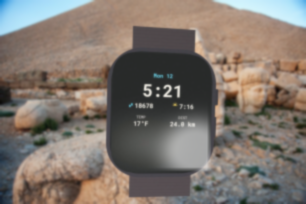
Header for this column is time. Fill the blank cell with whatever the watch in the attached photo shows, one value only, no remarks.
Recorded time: 5:21
